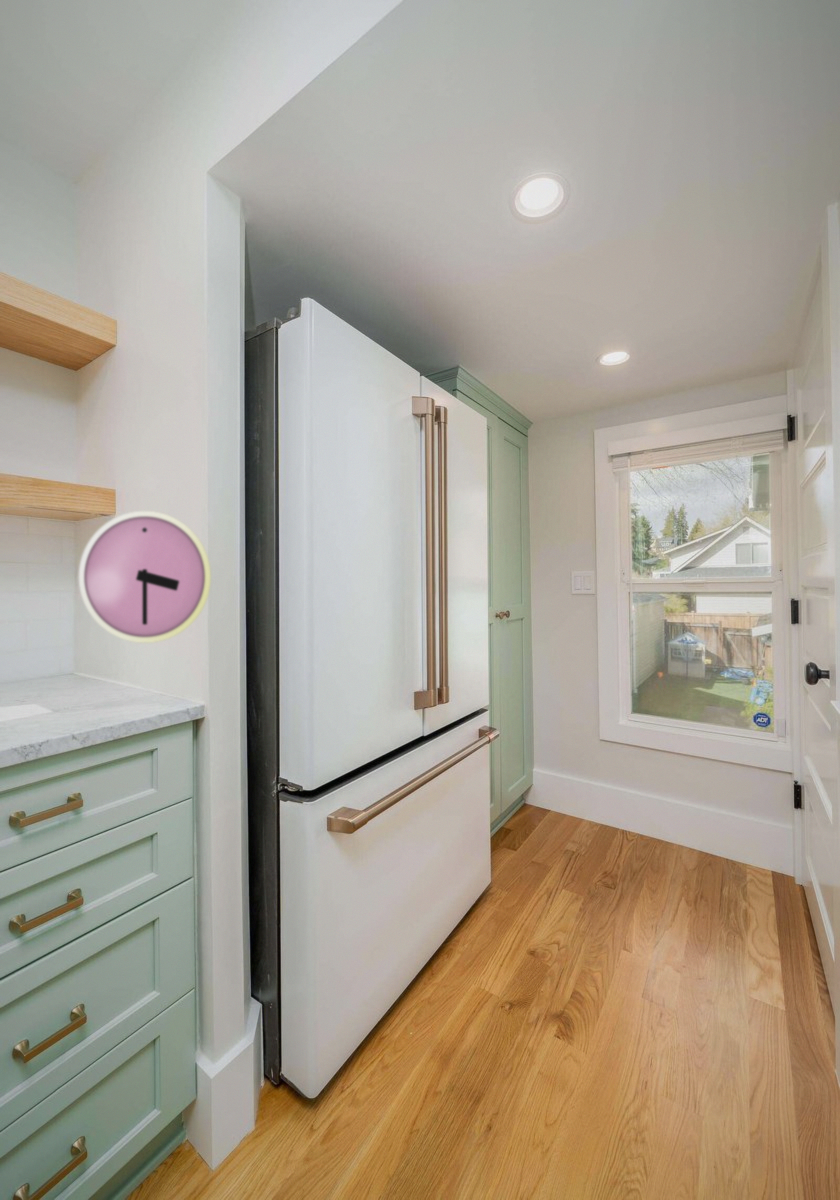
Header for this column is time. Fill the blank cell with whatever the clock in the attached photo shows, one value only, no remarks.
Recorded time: 3:30
